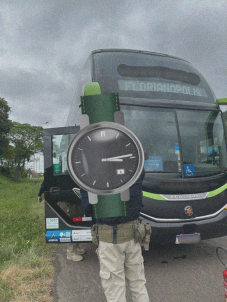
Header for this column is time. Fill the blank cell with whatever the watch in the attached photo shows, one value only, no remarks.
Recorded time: 3:14
